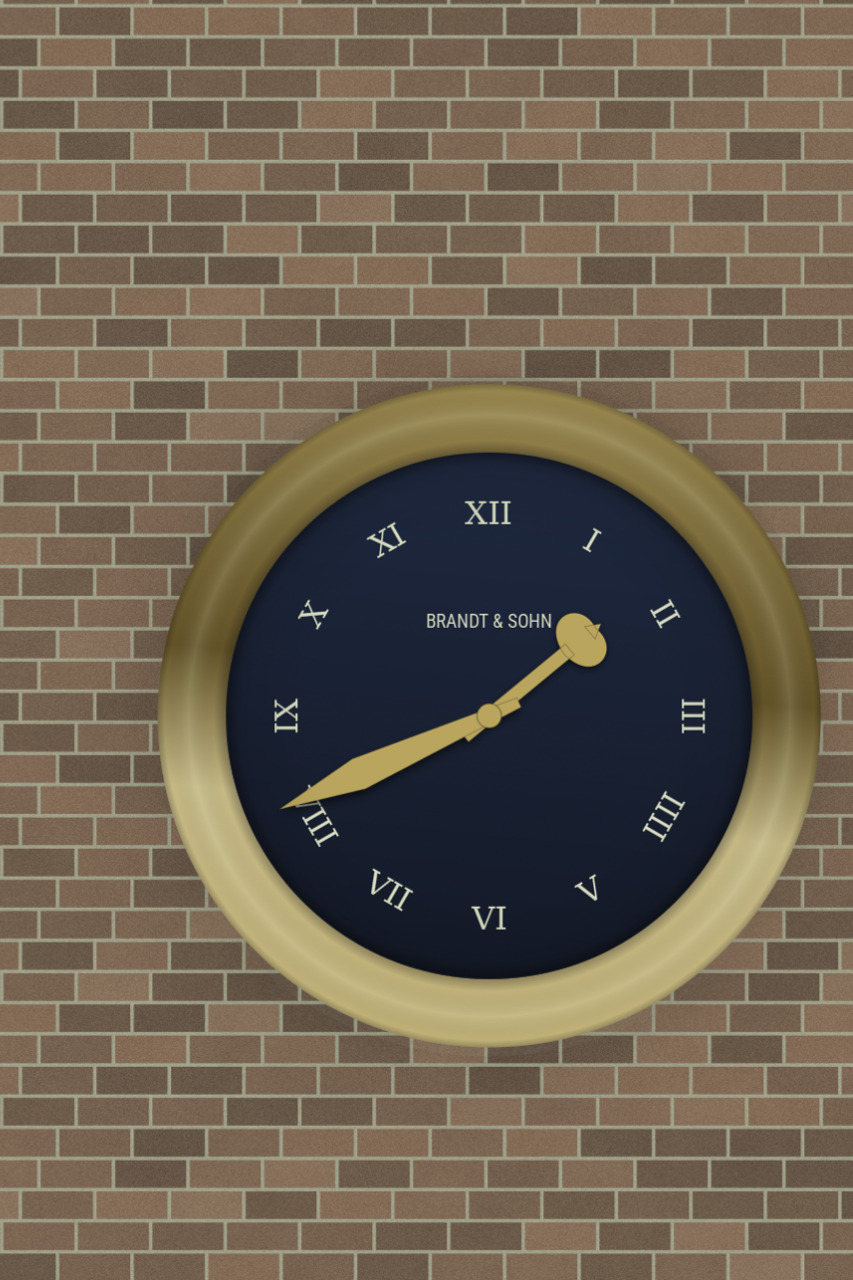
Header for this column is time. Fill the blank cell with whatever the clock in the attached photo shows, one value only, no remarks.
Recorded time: 1:41
